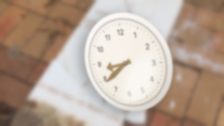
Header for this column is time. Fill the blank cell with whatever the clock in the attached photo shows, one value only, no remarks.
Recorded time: 8:39
